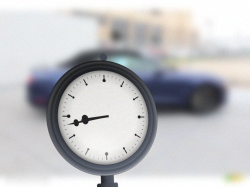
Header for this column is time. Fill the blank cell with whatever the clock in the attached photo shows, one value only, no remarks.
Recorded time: 8:43
